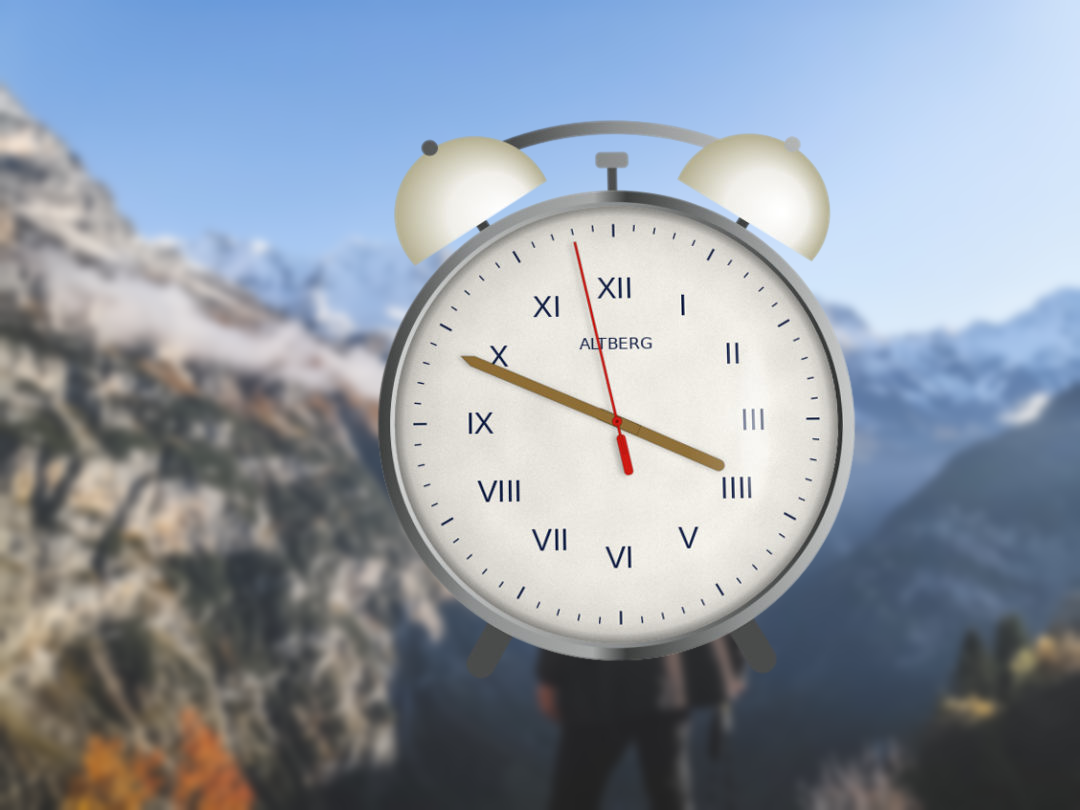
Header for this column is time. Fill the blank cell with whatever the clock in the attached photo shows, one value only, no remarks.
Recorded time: 3:48:58
